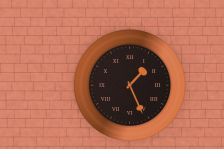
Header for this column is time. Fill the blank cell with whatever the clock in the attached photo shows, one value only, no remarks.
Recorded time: 1:26
